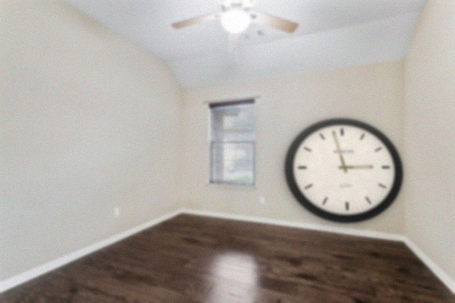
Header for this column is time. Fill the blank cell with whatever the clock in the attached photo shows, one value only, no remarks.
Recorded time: 2:58
